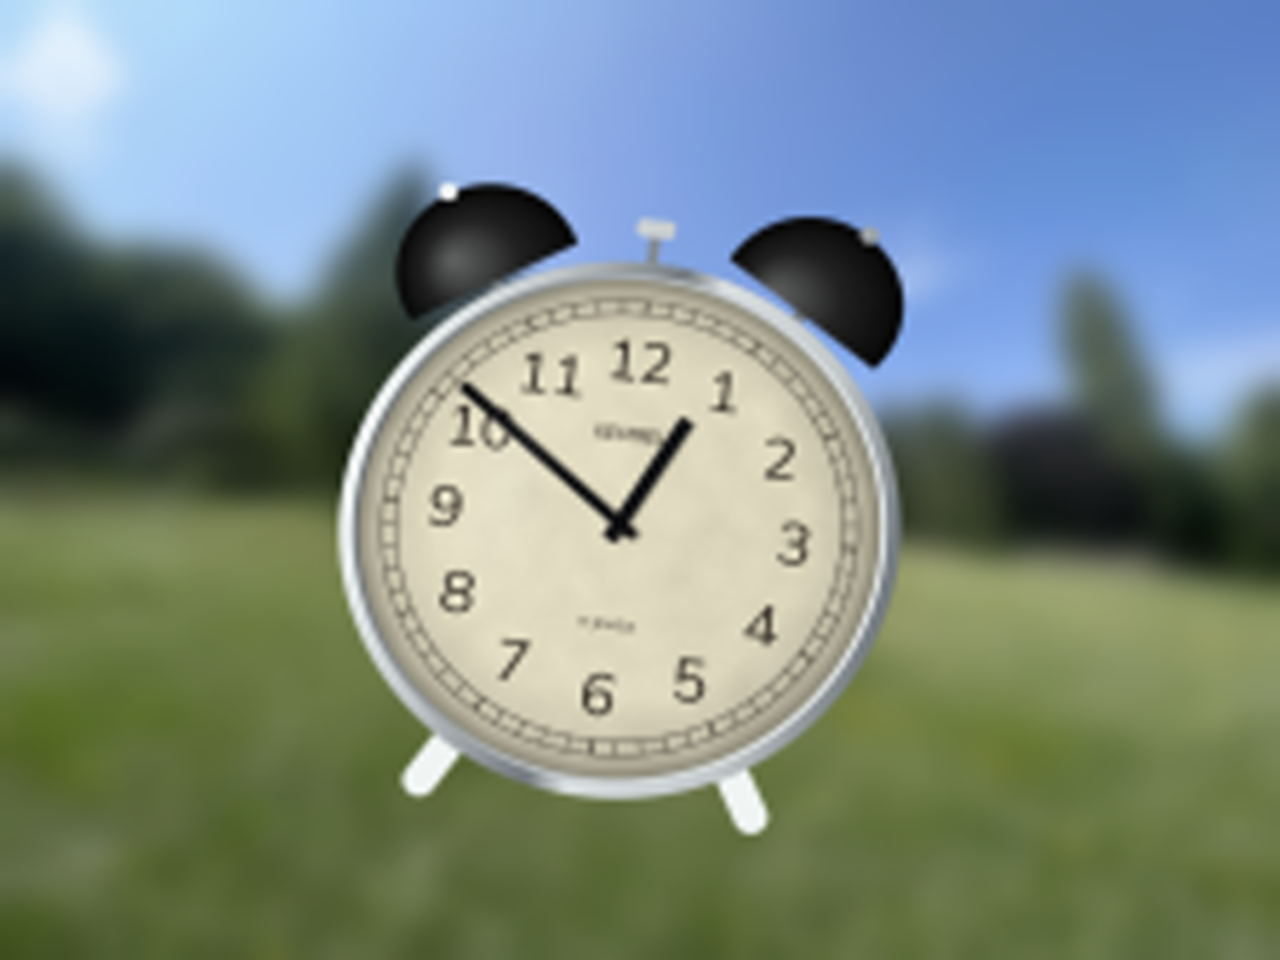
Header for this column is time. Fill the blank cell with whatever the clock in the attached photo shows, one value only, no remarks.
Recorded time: 12:51
